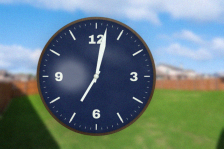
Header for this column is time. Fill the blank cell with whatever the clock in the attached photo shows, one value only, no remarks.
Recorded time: 7:02
